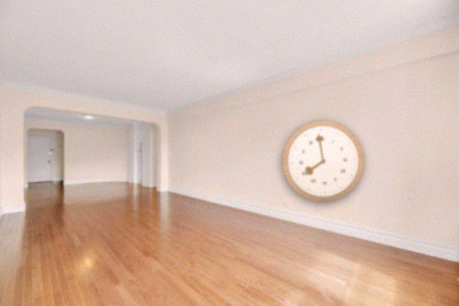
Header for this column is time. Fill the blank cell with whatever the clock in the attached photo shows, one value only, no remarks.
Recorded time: 7:59
